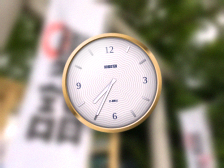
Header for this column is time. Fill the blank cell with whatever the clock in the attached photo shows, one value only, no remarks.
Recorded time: 7:35
